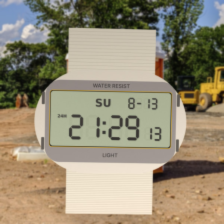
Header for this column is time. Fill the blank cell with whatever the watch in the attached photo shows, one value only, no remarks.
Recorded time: 21:29:13
